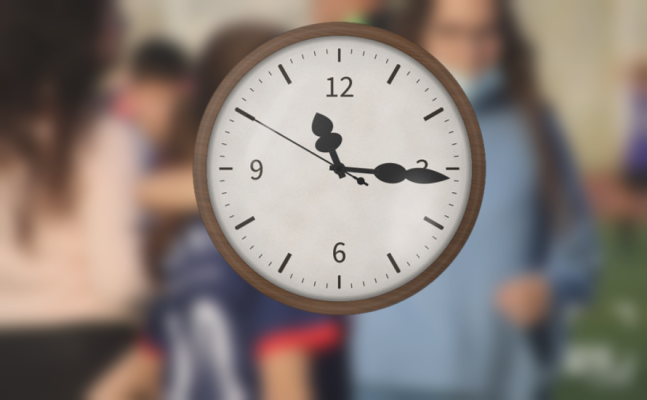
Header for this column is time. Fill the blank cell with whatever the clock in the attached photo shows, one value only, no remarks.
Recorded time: 11:15:50
